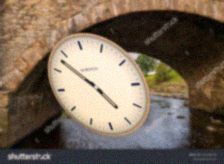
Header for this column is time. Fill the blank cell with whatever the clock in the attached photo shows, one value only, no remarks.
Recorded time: 4:53
